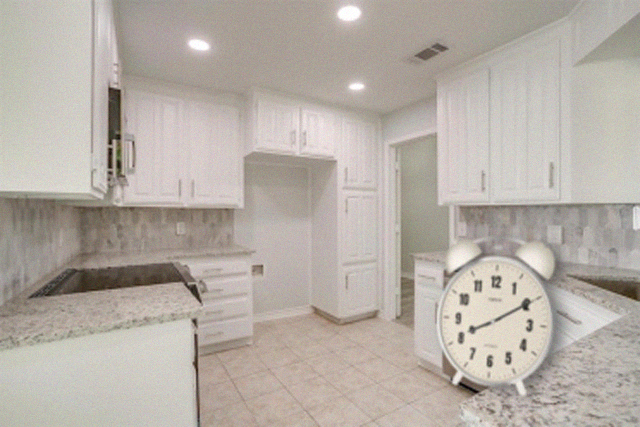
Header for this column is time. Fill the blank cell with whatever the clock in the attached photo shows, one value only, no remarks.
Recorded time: 8:10
